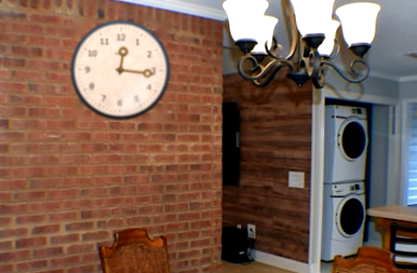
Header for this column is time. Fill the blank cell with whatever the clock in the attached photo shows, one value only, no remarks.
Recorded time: 12:16
